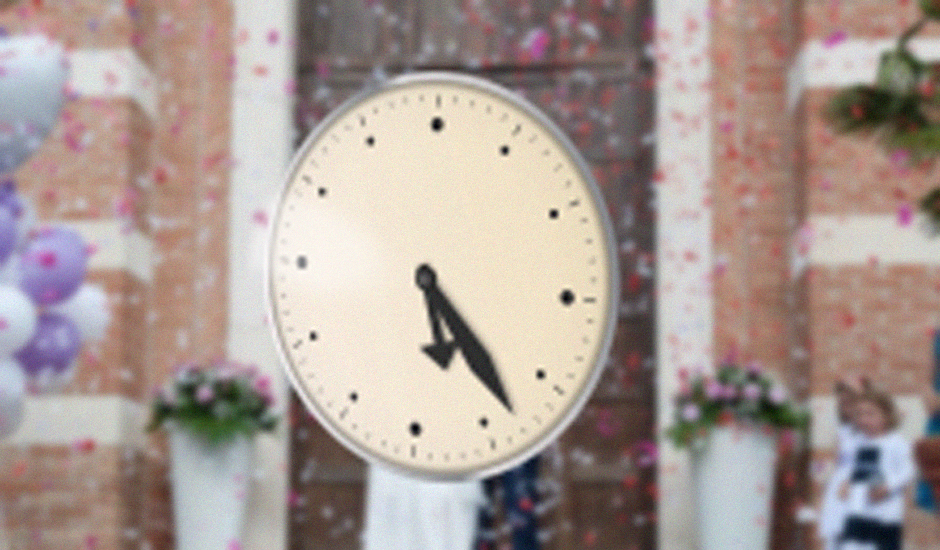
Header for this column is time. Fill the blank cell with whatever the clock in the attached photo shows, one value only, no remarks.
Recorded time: 5:23
